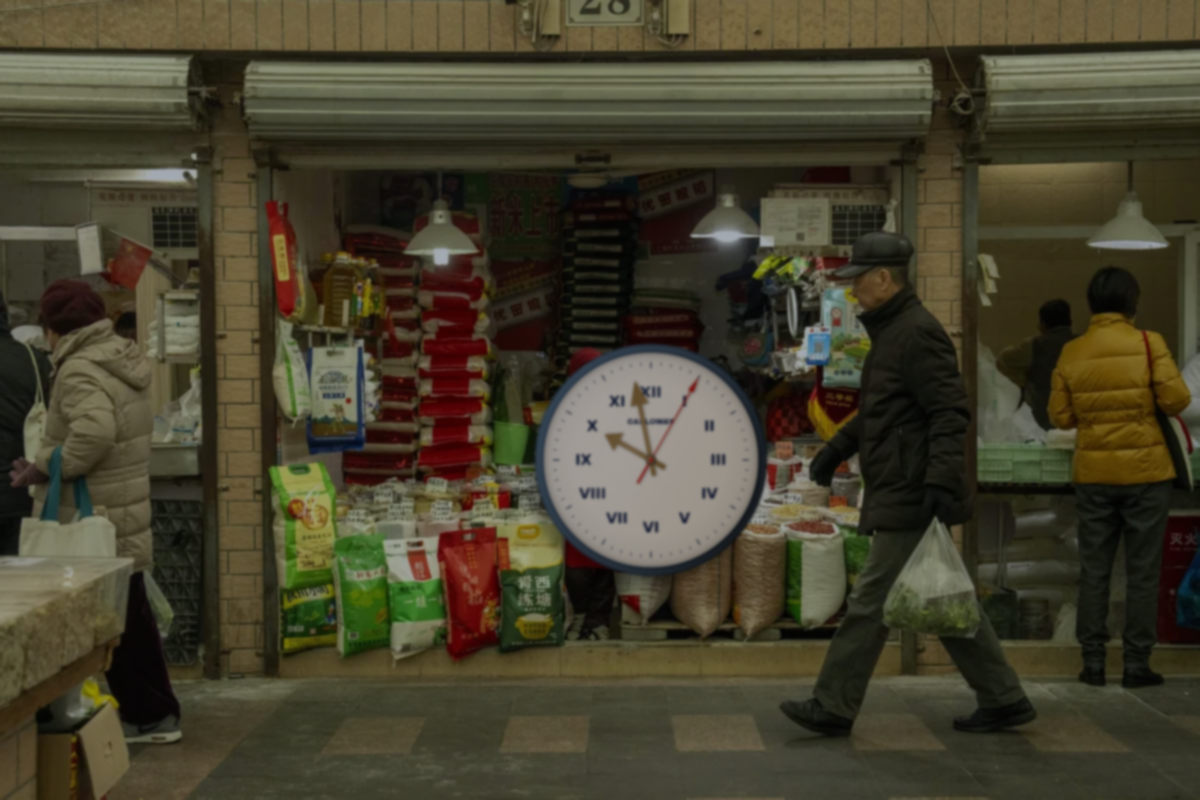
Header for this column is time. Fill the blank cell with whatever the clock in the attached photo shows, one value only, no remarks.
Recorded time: 9:58:05
